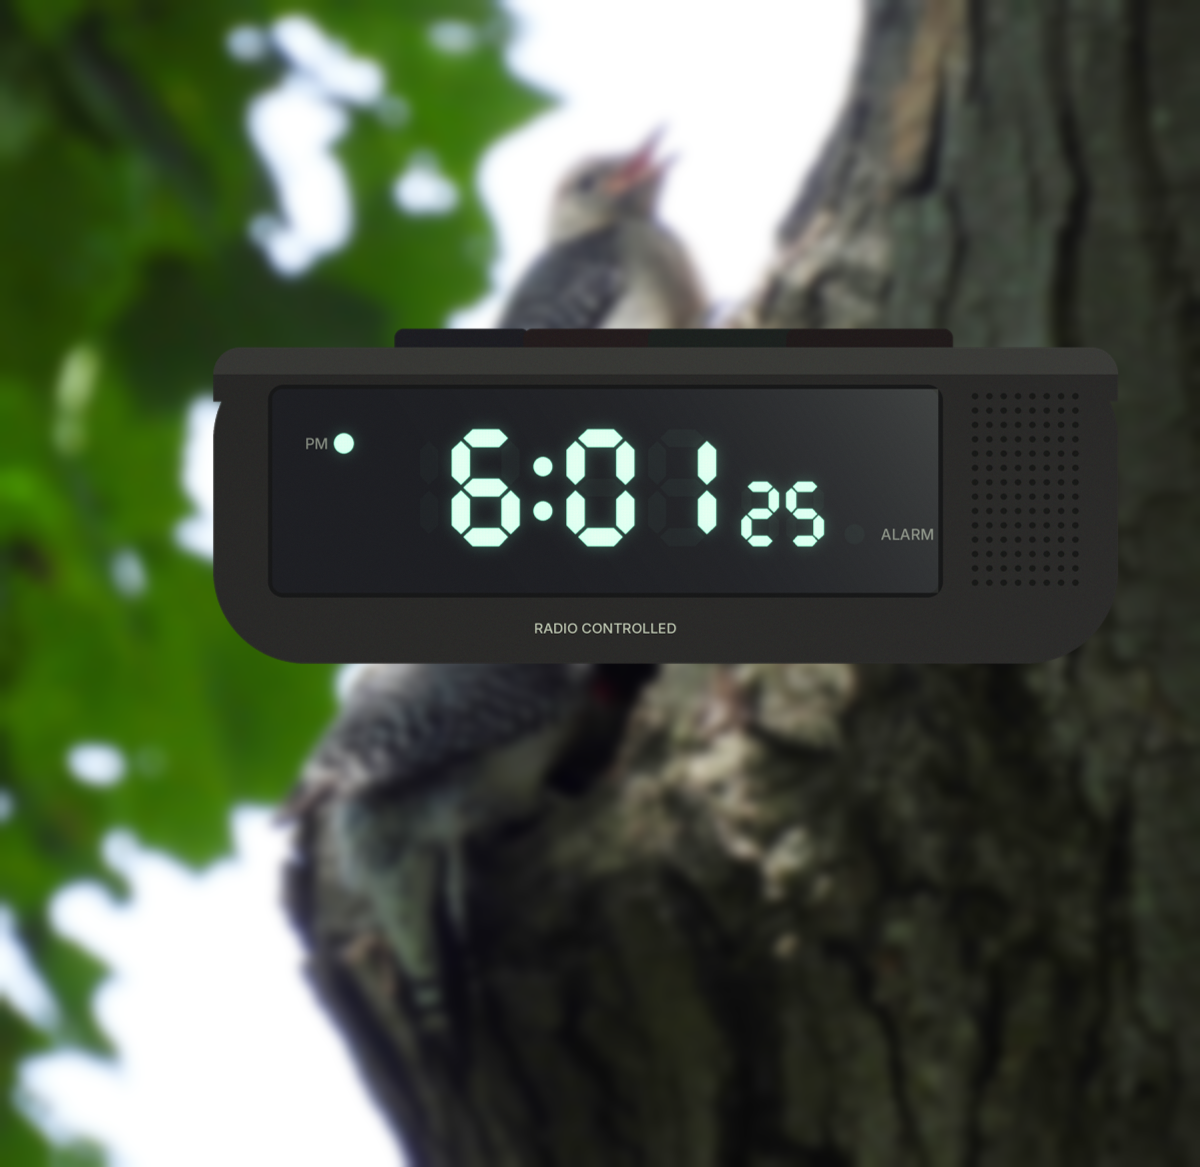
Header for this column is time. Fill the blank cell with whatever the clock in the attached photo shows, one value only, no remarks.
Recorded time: 6:01:25
